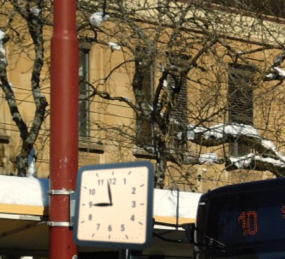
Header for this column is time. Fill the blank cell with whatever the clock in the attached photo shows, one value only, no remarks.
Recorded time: 8:58
